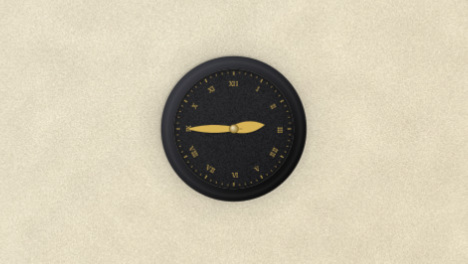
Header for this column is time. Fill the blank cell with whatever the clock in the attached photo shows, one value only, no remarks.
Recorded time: 2:45
